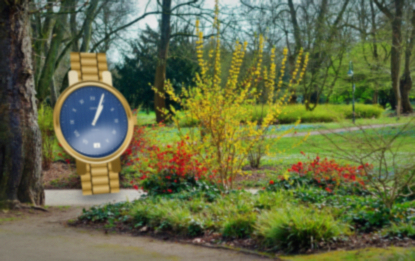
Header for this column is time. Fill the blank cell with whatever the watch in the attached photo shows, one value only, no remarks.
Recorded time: 1:04
